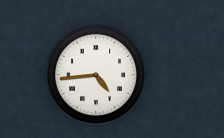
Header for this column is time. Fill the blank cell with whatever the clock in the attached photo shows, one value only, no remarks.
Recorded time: 4:44
